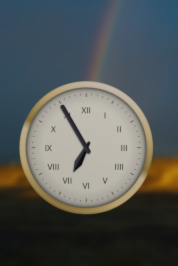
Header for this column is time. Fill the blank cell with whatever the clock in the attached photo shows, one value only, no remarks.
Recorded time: 6:55
